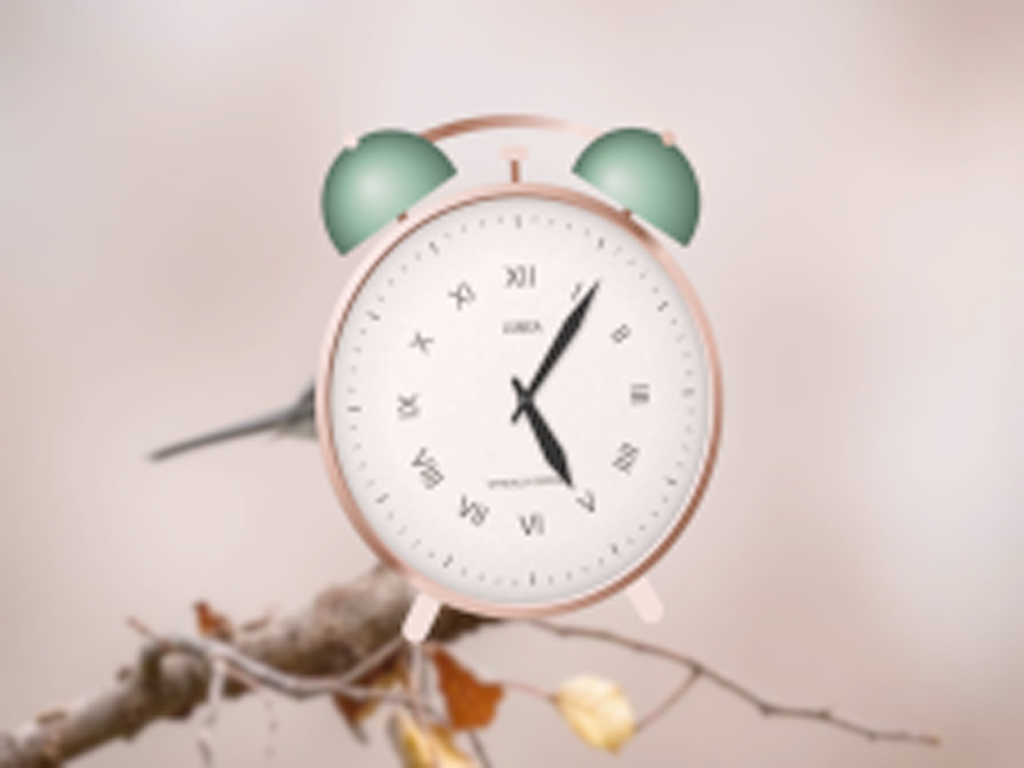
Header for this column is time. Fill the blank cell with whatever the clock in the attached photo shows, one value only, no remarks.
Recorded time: 5:06
